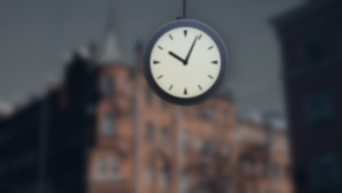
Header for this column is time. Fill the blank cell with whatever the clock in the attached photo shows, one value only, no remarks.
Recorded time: 10:04
